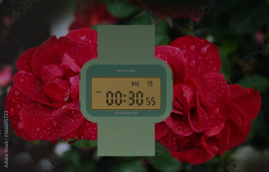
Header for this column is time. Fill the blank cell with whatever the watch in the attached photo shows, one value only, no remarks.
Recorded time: 0:30:55
